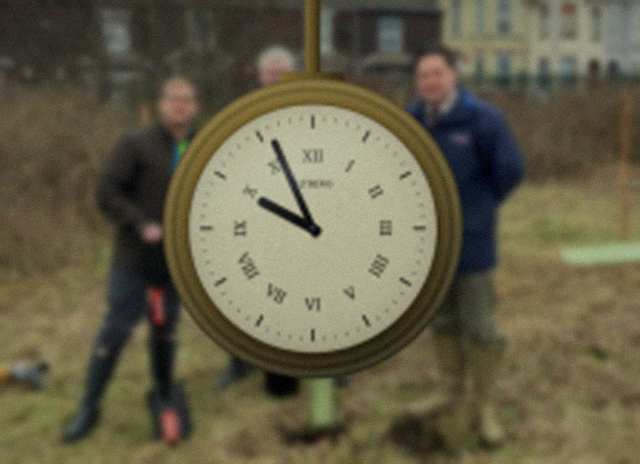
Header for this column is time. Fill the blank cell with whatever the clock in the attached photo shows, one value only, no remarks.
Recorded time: 9:56
